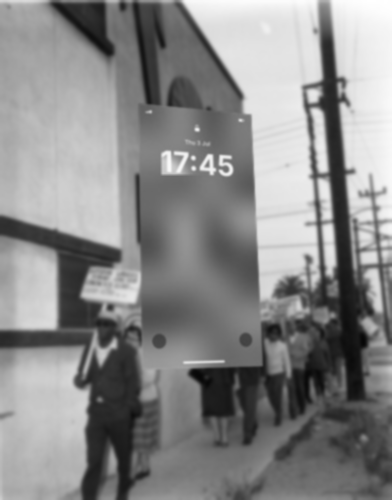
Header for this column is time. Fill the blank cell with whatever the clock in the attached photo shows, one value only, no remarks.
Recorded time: 17:45
